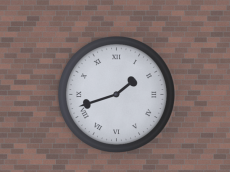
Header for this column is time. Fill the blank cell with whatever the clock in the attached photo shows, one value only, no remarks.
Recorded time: 1:42
